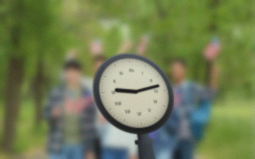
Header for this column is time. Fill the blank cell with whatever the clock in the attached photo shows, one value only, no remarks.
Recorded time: 9:13
